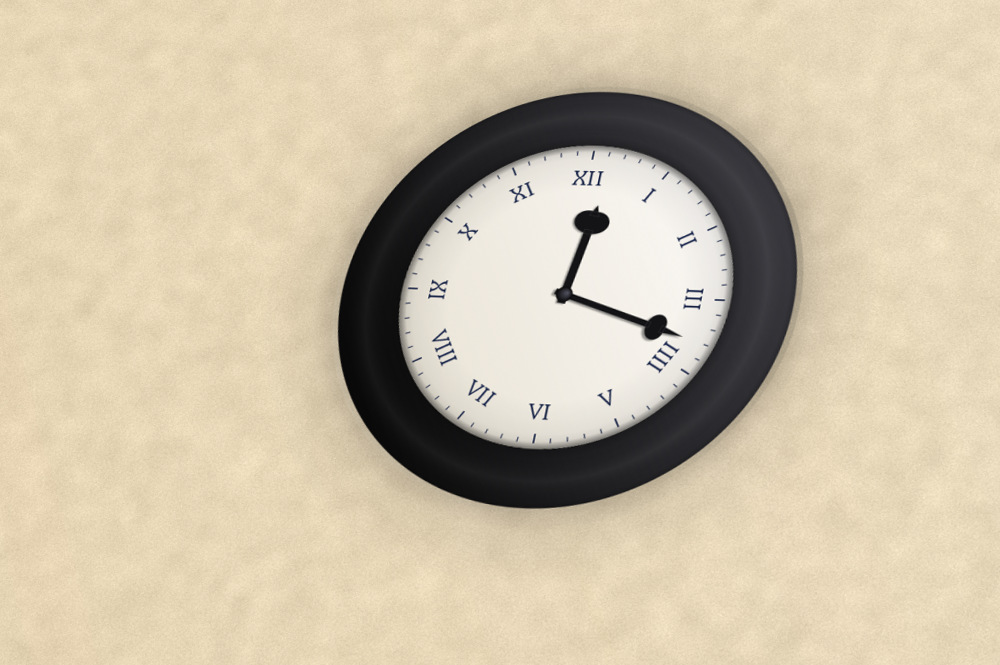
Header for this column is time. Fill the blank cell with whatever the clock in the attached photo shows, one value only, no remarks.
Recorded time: 12:18
